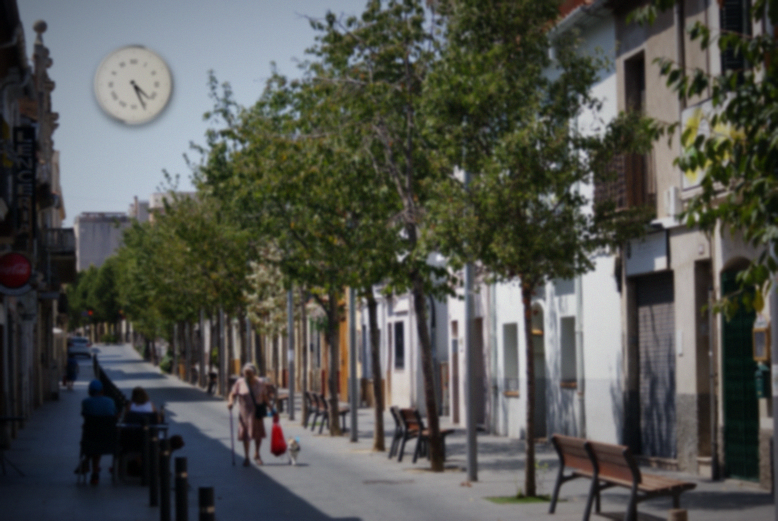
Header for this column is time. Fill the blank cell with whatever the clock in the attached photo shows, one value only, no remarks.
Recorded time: 4:26
